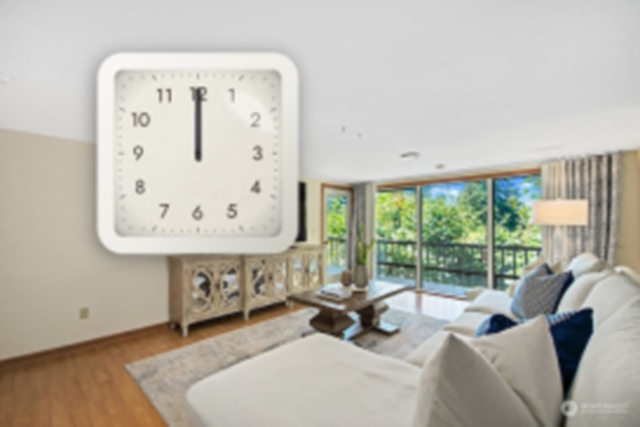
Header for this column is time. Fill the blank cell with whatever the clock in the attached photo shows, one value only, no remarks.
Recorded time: 12:00
